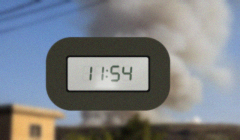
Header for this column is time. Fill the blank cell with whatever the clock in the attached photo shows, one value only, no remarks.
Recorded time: 11:54
